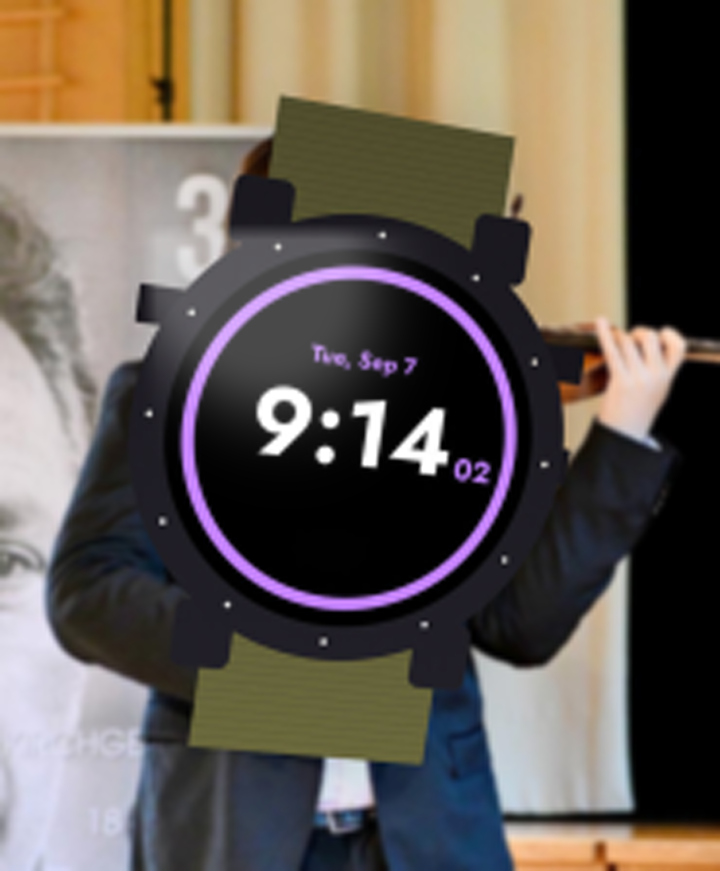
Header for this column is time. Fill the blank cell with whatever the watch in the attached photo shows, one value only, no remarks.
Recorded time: 9:14:02
